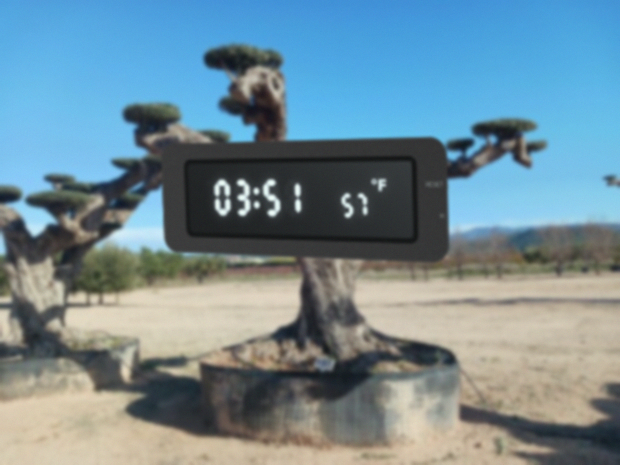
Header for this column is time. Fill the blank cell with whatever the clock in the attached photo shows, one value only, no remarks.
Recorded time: 3:51
